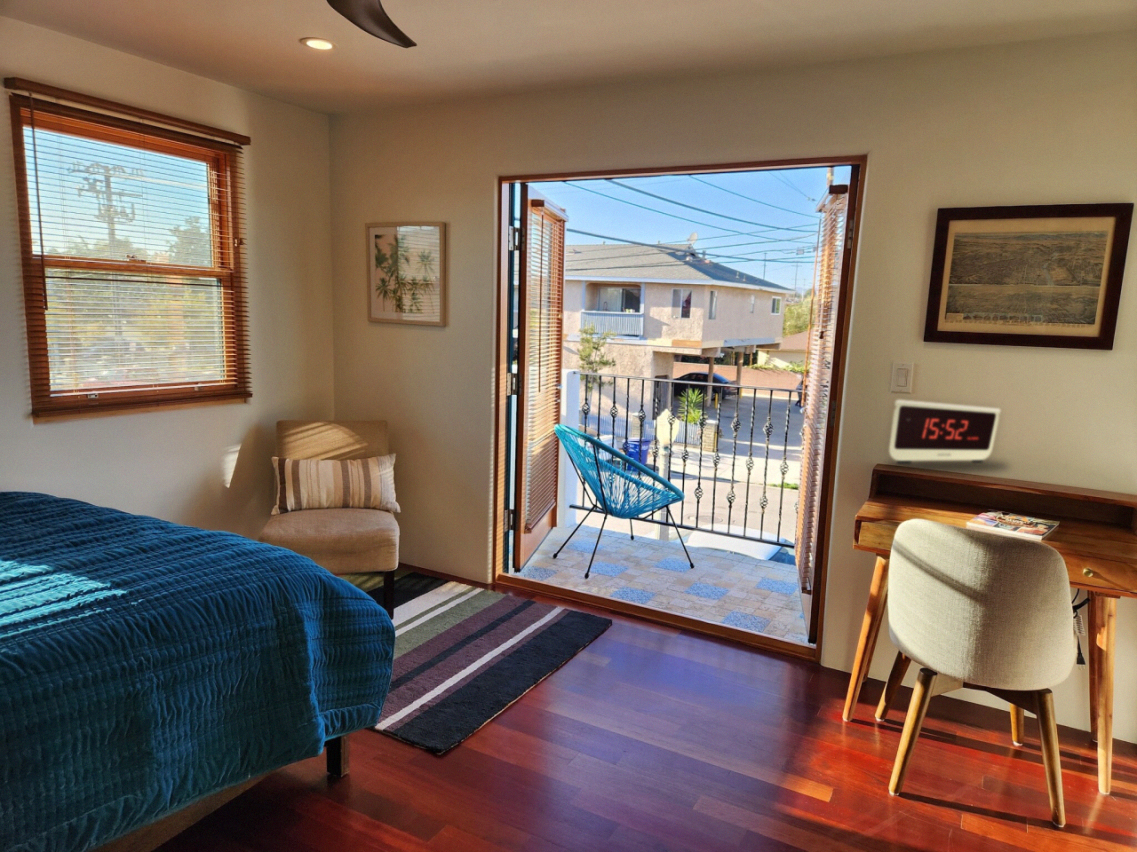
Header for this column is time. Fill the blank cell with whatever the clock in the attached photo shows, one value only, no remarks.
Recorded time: 15:52
